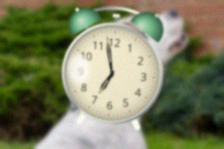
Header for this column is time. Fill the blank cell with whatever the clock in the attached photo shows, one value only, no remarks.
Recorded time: 6:58
